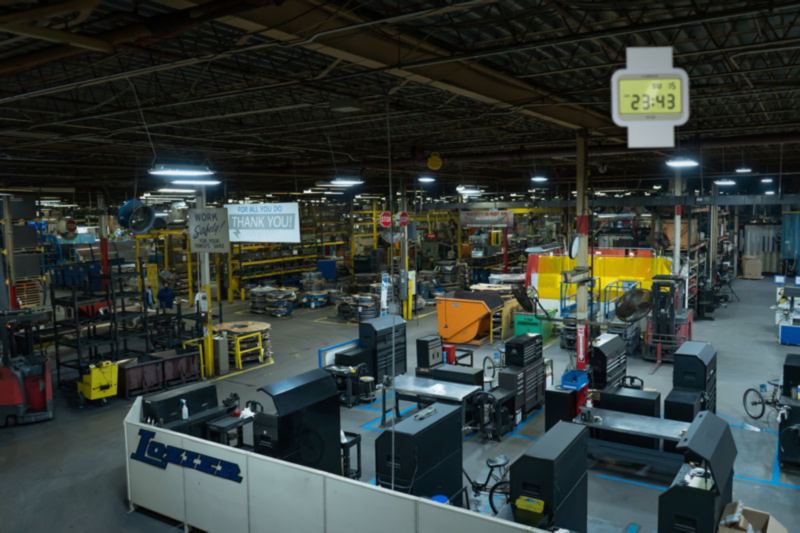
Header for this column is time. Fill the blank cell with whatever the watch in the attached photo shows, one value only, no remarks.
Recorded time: 23:43
